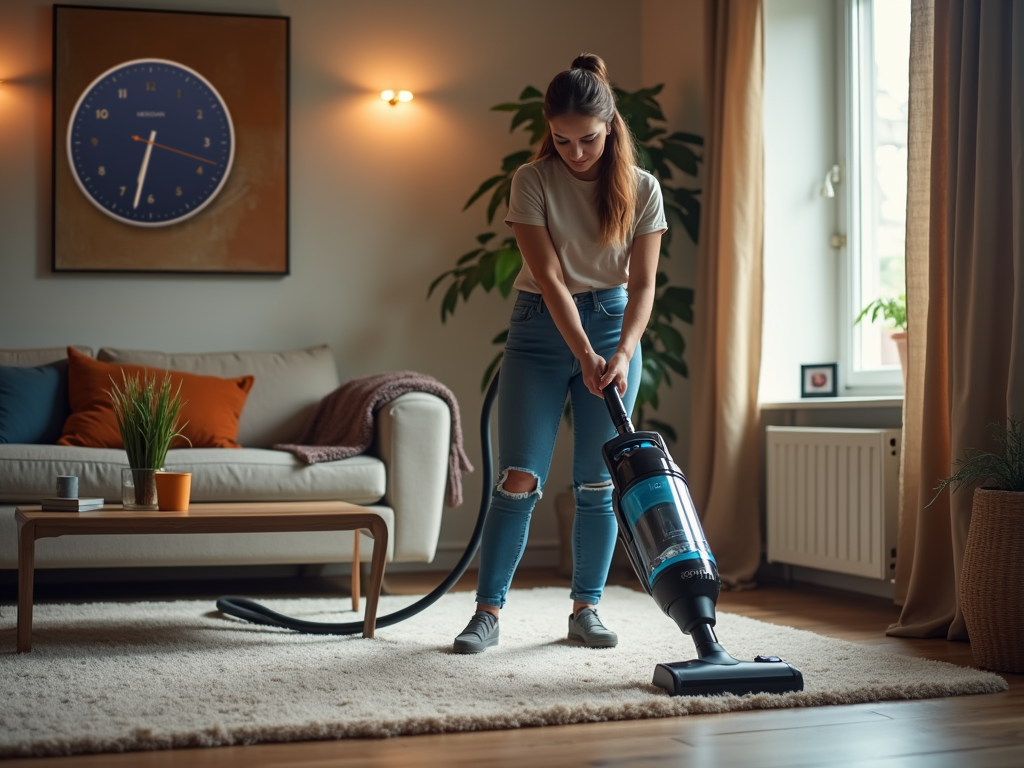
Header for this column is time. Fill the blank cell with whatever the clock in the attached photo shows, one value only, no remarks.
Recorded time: 6:32:18
